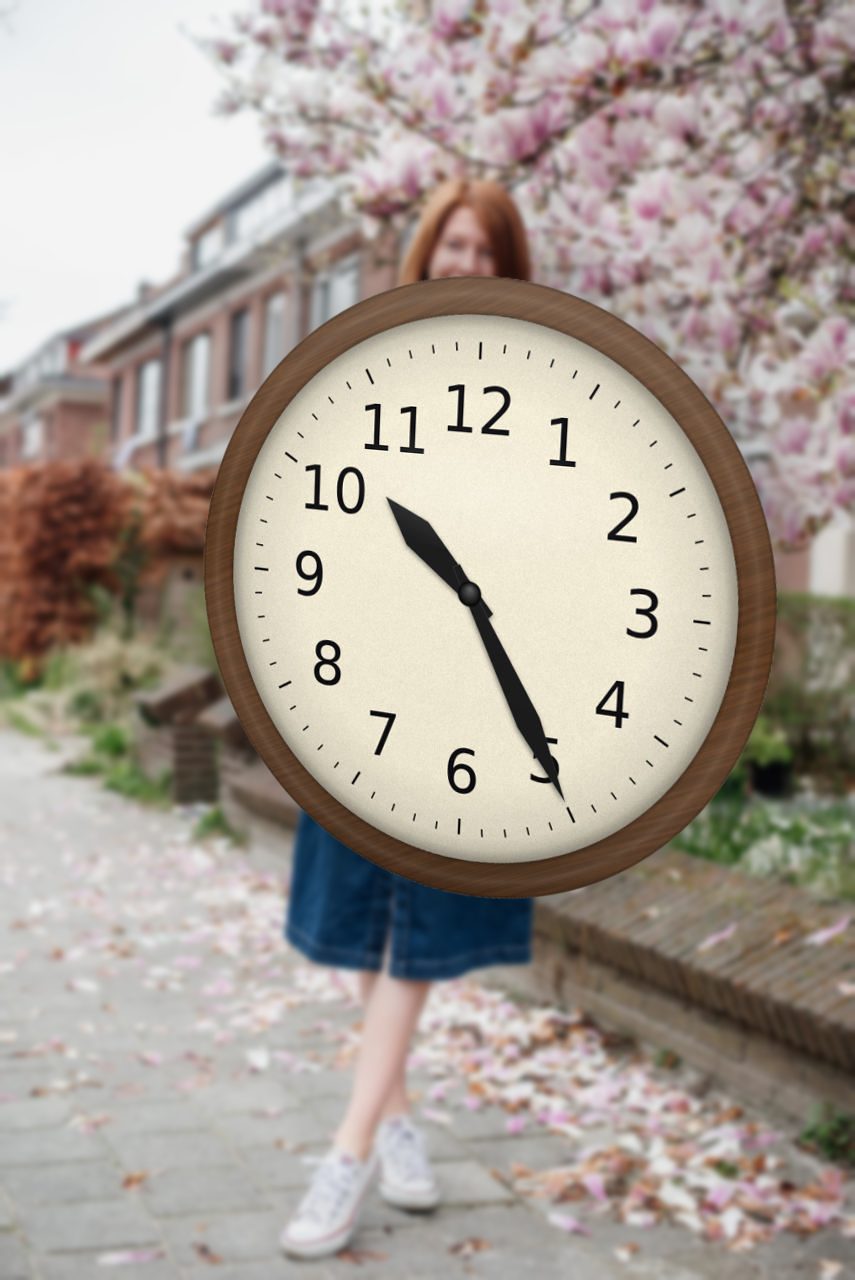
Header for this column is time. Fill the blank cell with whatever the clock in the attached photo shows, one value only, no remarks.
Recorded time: 10:25
